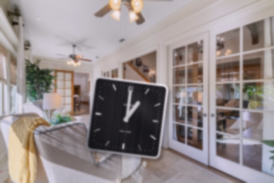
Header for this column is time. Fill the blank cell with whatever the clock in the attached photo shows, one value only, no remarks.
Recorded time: 1:00
